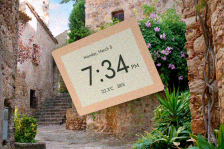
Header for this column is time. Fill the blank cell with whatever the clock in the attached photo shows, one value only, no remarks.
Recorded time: 7:34
